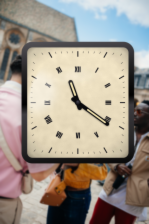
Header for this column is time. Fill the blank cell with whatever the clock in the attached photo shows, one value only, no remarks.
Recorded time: 11:21
